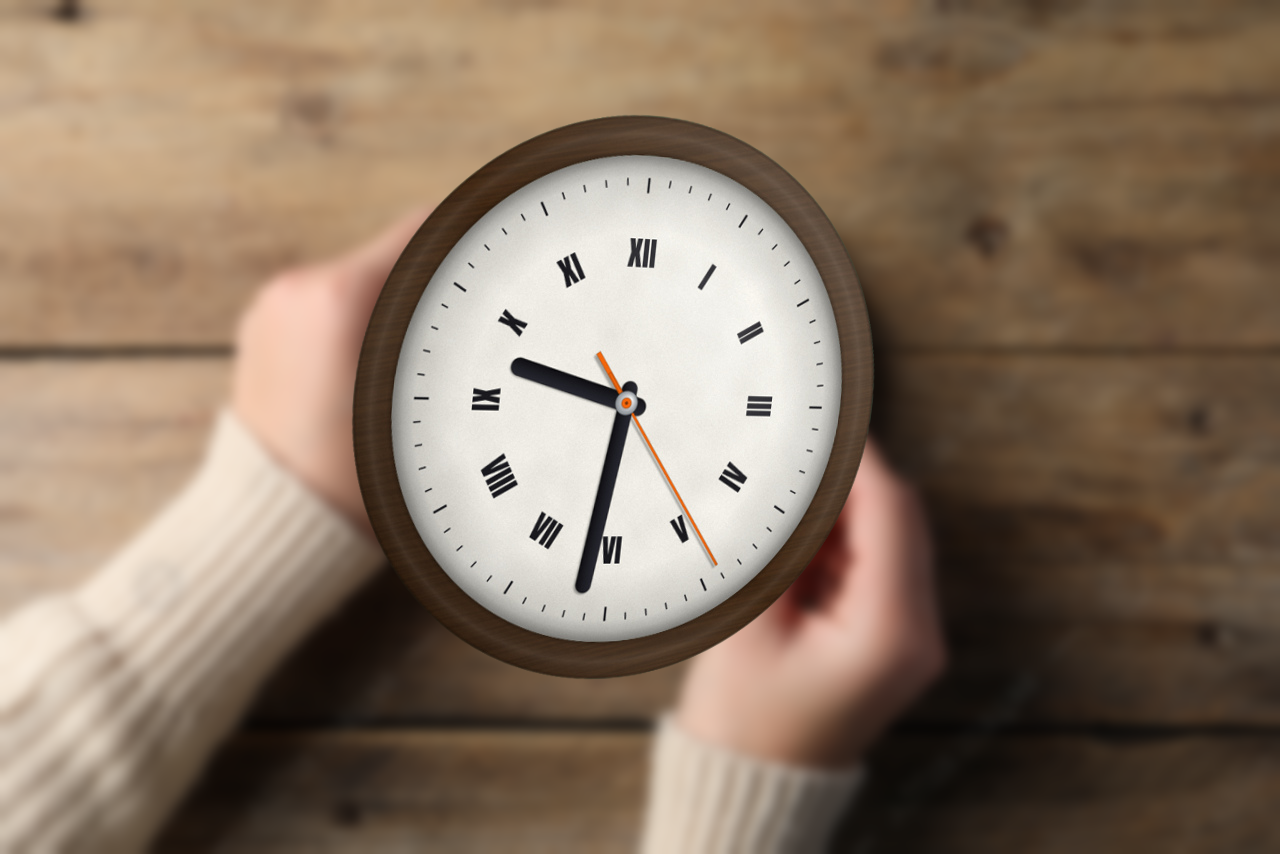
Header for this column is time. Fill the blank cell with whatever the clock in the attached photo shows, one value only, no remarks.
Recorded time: 9:31:24
